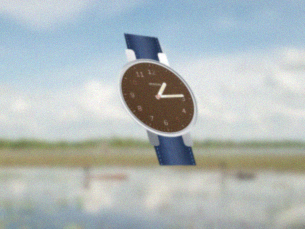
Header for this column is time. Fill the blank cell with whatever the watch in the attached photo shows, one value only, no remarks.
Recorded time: 1:14
